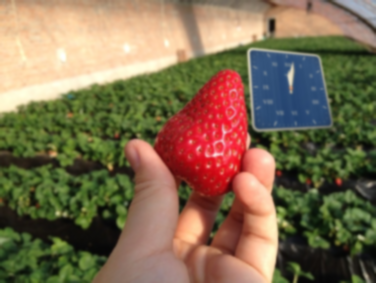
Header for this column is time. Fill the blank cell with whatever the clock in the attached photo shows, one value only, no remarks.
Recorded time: 12:02
